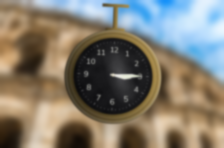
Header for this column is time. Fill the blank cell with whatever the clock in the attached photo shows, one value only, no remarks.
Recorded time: 3:15
